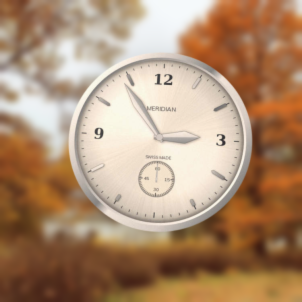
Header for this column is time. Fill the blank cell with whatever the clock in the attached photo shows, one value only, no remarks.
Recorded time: 2:54
